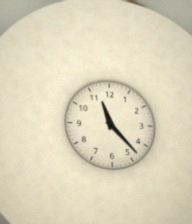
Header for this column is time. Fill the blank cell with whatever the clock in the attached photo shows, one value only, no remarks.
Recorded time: 11:23
